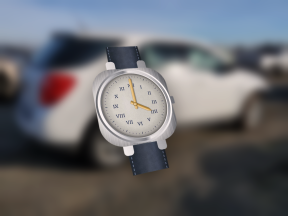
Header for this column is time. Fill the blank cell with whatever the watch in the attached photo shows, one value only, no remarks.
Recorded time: 4:00
